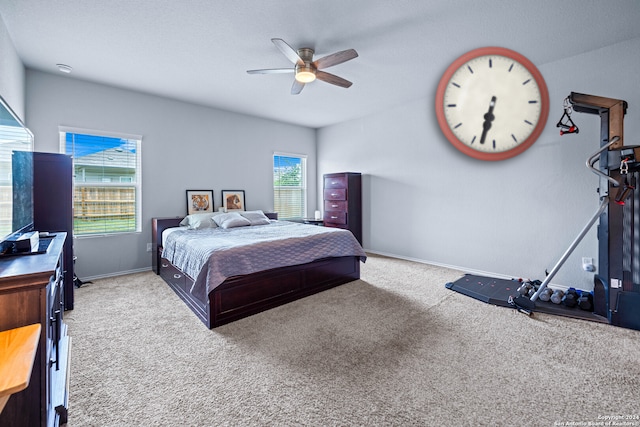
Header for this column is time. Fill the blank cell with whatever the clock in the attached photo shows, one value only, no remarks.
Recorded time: 6:33
